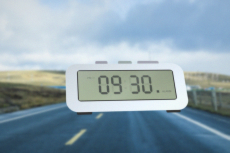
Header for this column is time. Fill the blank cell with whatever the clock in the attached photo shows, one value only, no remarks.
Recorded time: 9:30
